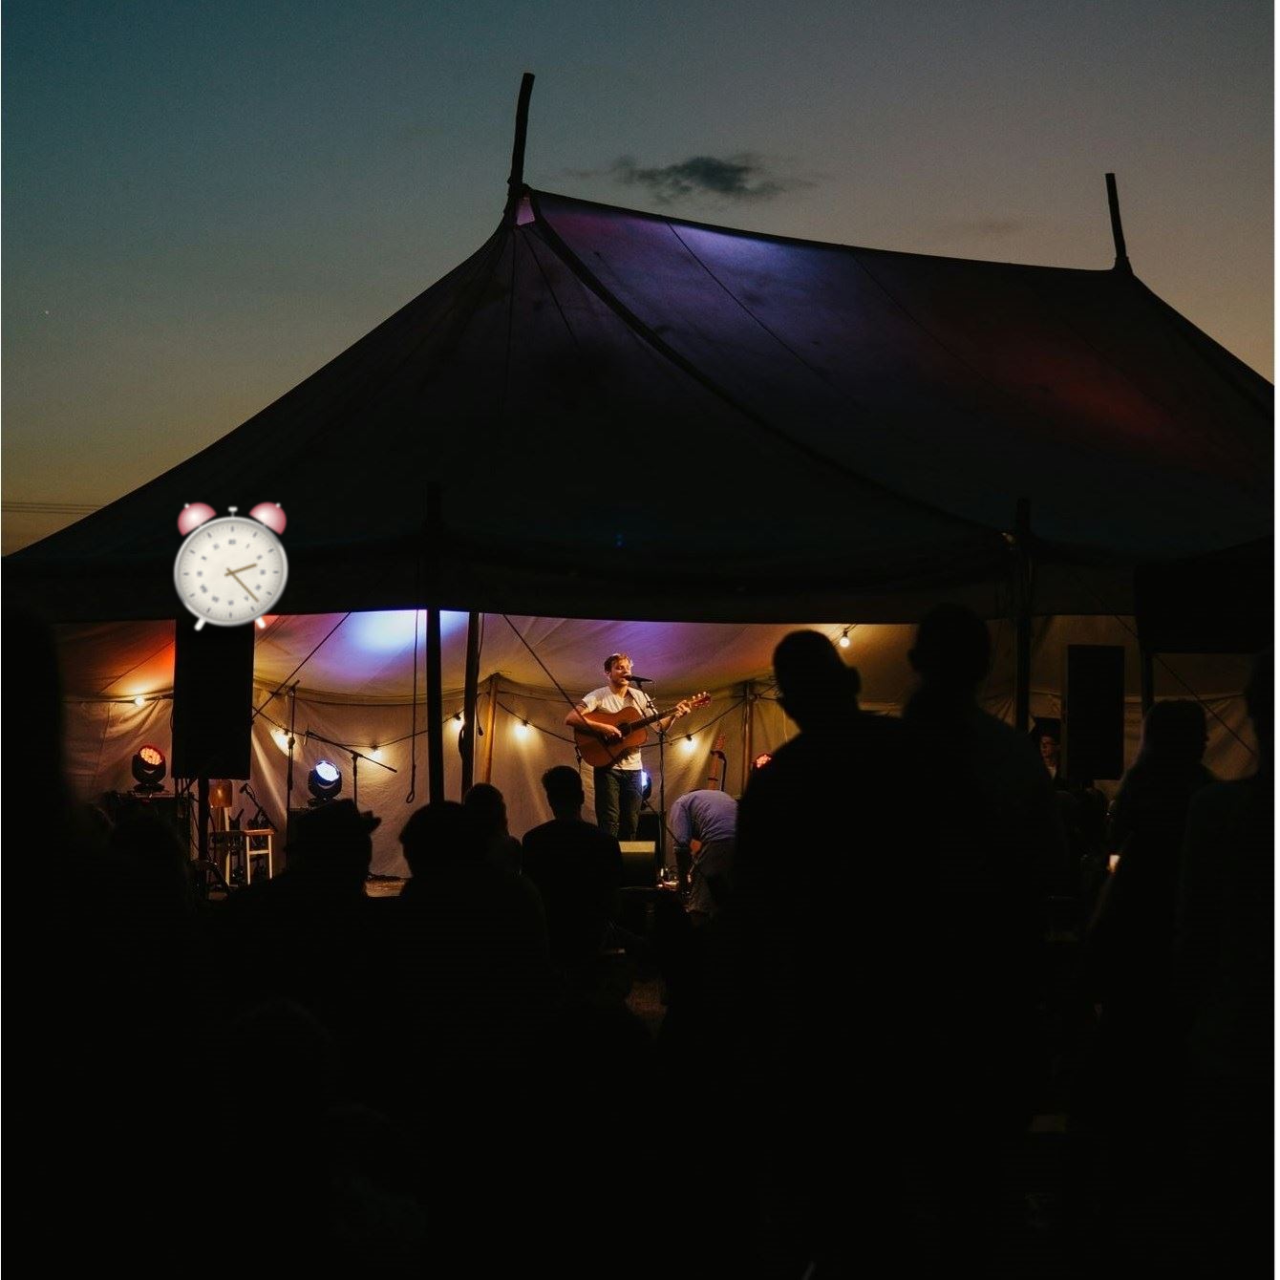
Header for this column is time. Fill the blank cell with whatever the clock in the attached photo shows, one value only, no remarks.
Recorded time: 2:23
